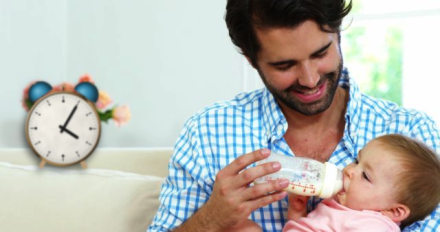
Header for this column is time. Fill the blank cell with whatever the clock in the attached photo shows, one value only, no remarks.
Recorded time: 4:05
